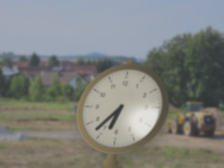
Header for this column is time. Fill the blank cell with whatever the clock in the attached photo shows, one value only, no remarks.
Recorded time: 6:37
